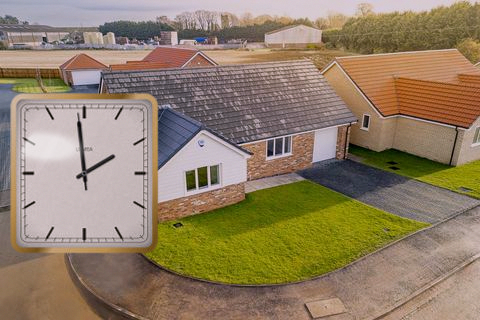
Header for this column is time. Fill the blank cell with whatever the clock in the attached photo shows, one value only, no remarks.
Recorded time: 1:58:59
